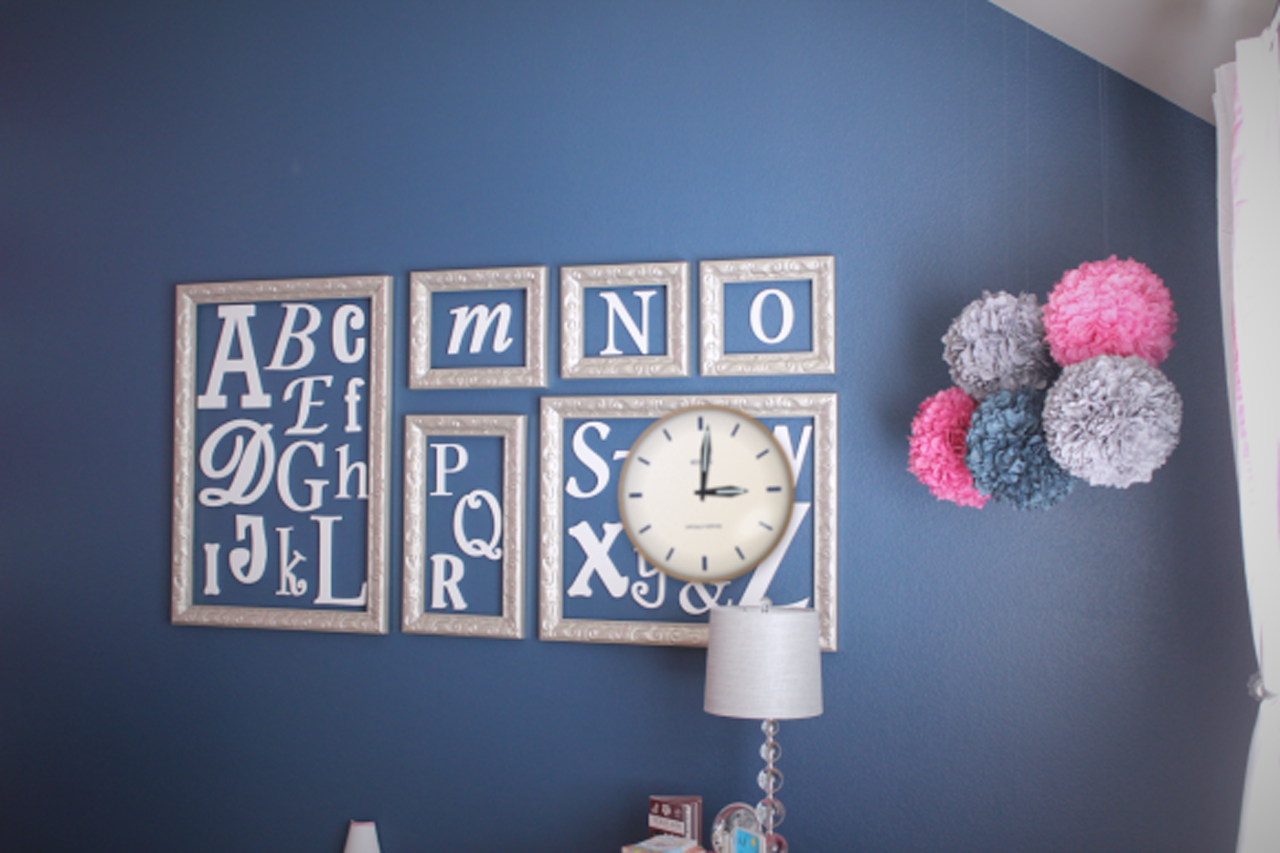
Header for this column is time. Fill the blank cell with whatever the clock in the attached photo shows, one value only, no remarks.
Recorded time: 3:01
